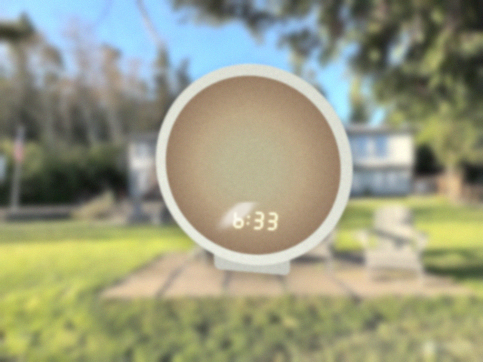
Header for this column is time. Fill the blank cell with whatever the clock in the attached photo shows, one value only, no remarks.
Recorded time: 6:33
